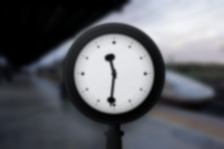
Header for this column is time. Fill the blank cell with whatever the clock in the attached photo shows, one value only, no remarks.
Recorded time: 11:31
